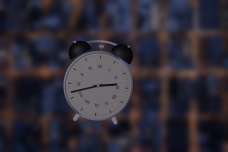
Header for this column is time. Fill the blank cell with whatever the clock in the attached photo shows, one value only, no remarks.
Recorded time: 2:42
